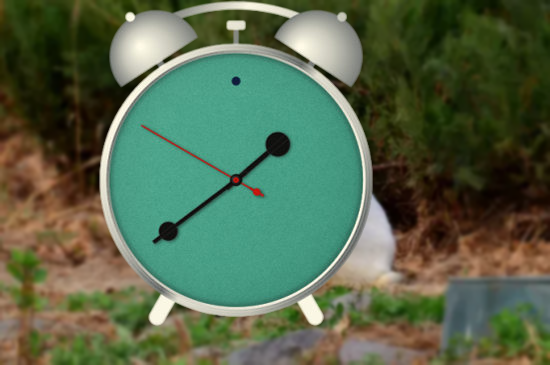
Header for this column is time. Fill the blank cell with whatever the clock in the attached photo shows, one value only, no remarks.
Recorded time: 1:38:50
